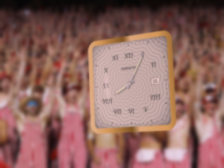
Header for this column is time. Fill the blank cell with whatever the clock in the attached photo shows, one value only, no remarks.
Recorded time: 8:05
